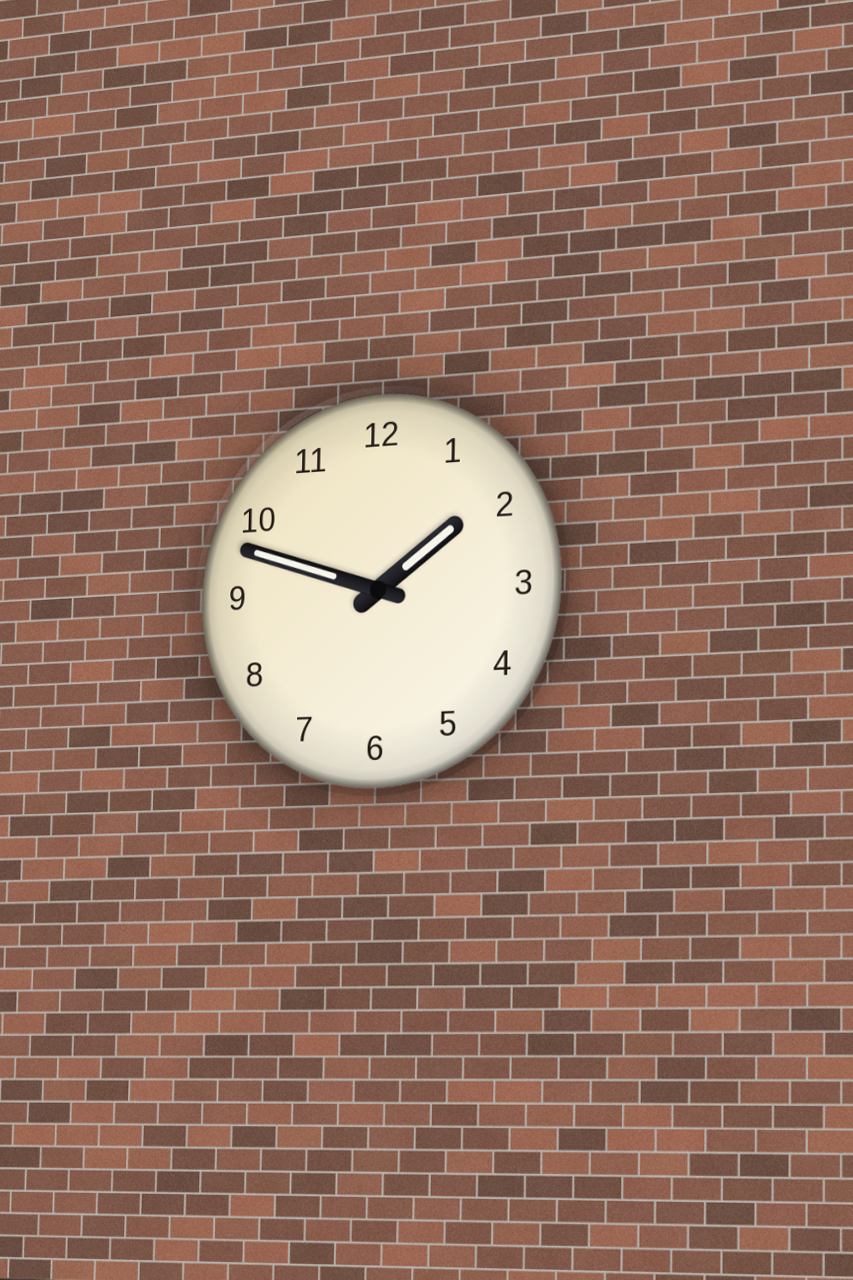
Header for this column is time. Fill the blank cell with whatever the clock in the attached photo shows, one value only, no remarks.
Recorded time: 1:48
